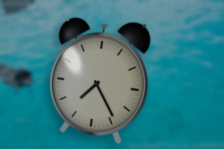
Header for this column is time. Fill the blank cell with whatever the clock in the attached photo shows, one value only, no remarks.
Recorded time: 7:24
